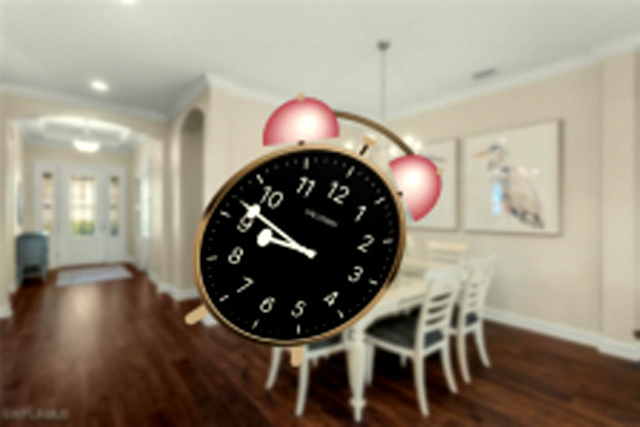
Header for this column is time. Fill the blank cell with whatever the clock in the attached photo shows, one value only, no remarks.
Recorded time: 8:47
